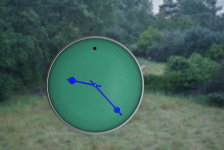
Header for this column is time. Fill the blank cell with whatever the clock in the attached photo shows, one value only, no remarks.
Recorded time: 9:23
